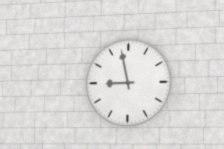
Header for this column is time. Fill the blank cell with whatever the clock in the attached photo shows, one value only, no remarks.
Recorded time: 8:58
